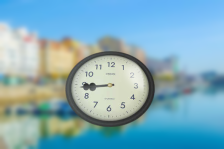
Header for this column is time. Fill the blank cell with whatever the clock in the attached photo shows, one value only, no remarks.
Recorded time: 8:44
